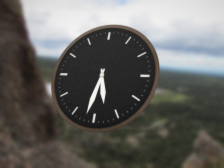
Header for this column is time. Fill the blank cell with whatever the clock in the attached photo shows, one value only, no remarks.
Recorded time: 5:32
